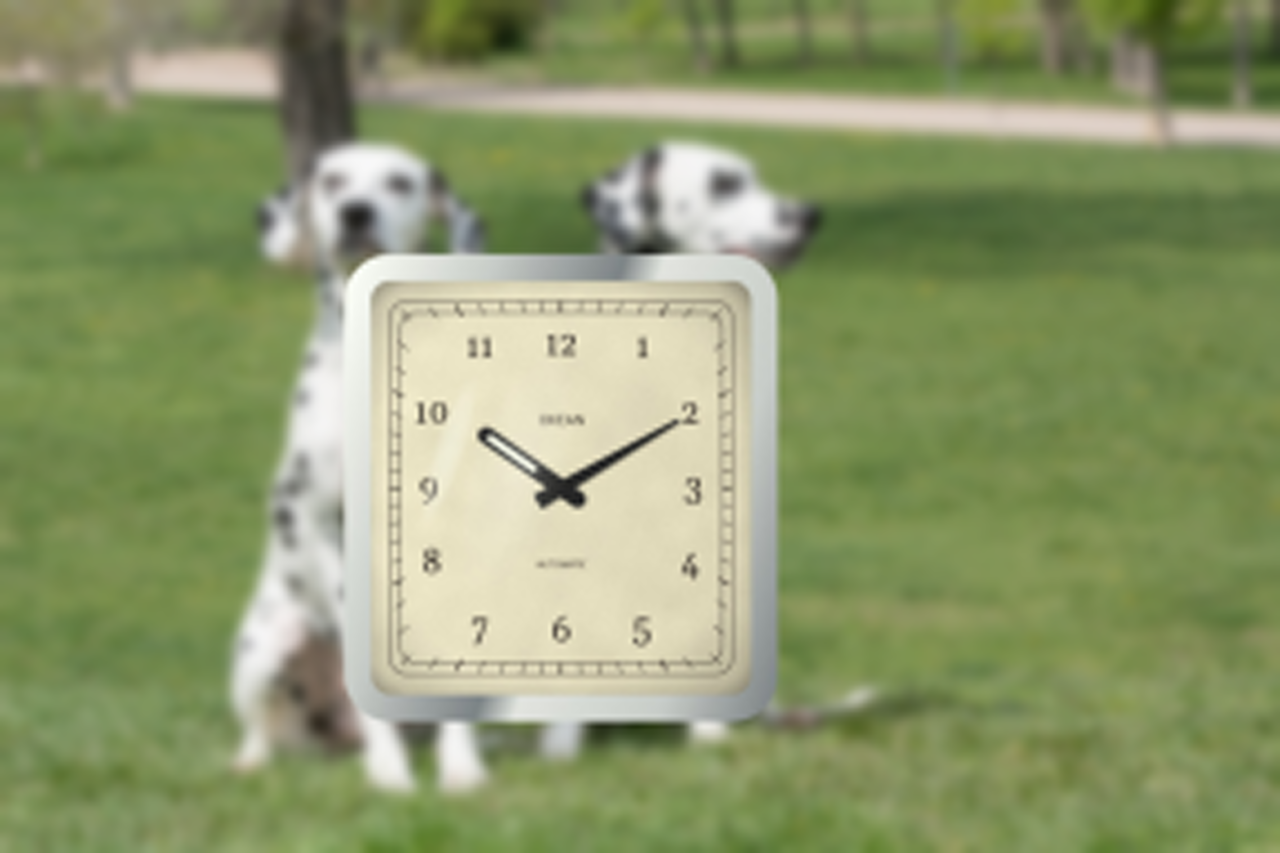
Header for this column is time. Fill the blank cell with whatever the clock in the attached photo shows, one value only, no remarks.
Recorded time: 10:10
